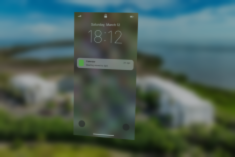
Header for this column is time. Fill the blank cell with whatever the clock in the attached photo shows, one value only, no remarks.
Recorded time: 18:12
